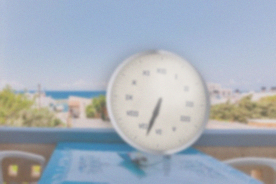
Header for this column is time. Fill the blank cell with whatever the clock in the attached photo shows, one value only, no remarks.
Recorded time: 6:33
